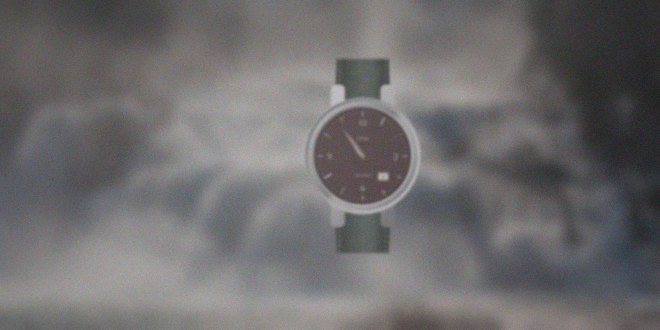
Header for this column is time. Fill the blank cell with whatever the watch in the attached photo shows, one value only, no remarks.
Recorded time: 10:54
